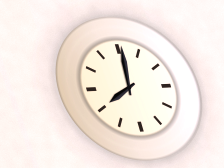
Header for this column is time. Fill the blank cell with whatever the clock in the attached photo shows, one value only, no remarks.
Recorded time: 8:01
